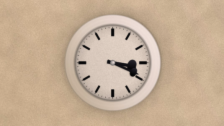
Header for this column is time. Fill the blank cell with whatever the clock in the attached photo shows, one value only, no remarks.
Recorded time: 3:19
